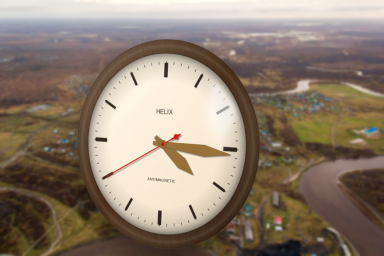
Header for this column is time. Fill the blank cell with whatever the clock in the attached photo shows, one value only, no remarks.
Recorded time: 4:15:40
